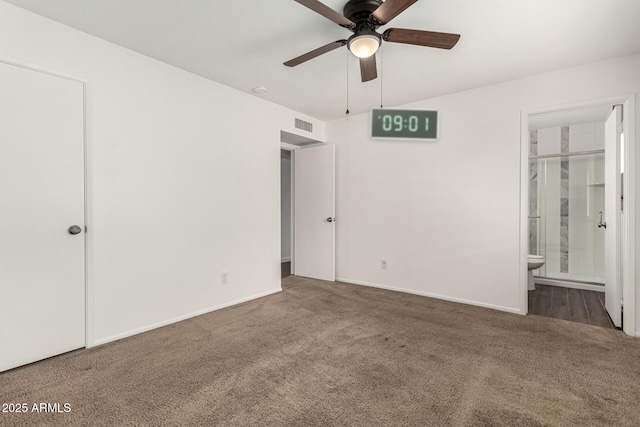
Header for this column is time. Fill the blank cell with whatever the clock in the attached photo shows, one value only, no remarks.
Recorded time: 9:01
